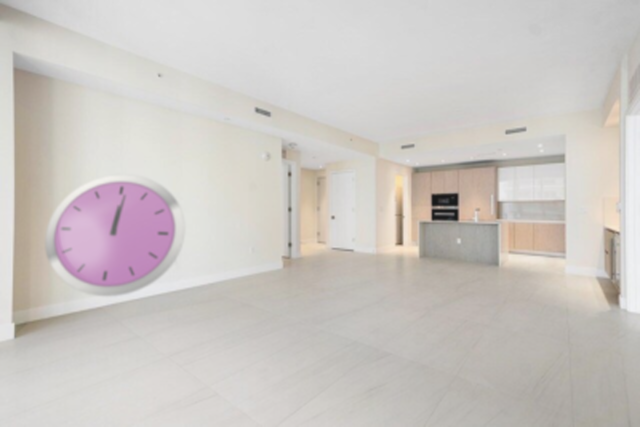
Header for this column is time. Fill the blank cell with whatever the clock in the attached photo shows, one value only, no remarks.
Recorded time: 12:01
